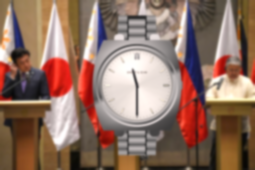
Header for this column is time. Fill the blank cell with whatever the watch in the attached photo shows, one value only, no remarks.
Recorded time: 11:30
